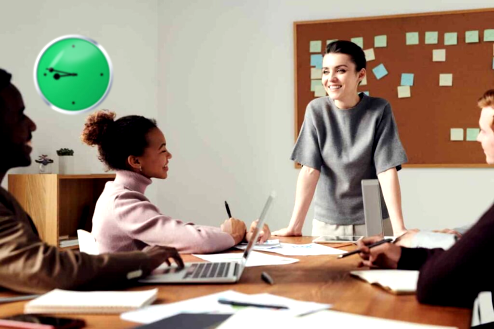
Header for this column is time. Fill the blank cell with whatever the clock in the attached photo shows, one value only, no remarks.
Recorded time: 8:47
